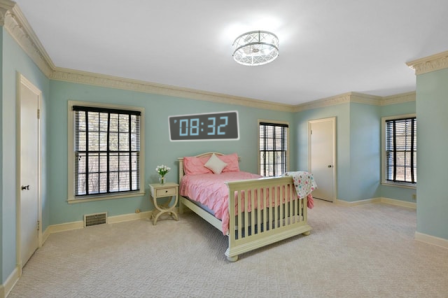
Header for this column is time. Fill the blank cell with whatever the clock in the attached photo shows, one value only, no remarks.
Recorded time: 8:32
